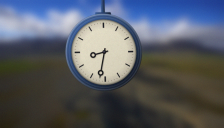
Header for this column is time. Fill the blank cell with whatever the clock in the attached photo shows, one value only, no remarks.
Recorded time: 8:32
